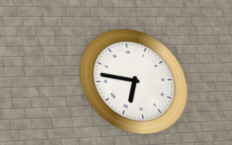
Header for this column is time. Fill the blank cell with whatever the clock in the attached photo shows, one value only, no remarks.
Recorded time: 6:47
